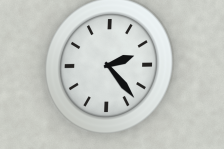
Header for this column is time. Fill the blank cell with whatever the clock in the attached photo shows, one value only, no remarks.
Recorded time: 2:23
